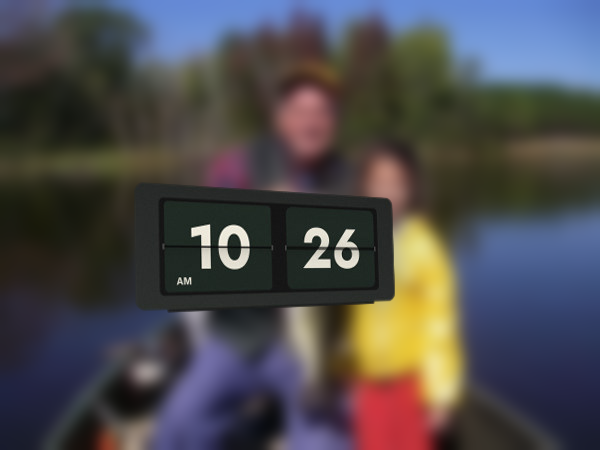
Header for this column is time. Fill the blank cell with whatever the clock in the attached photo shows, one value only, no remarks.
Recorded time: 10:26
